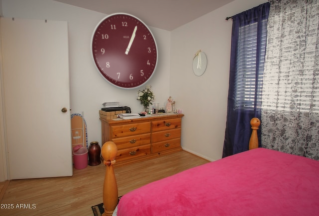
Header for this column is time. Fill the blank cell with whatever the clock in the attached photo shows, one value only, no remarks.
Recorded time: 1:05
